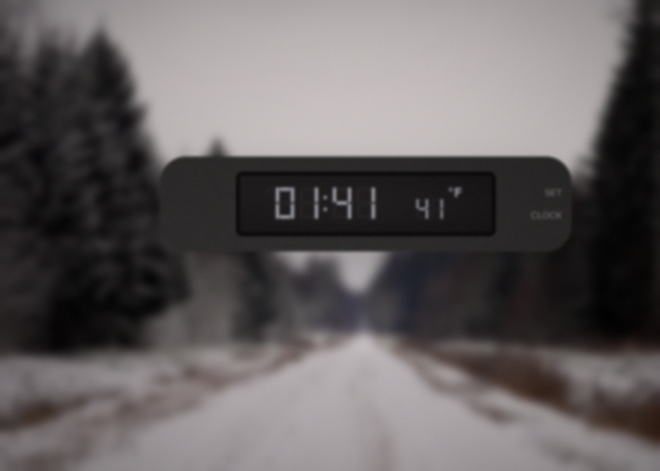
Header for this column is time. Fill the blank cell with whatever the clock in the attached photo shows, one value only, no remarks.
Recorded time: 1:41
